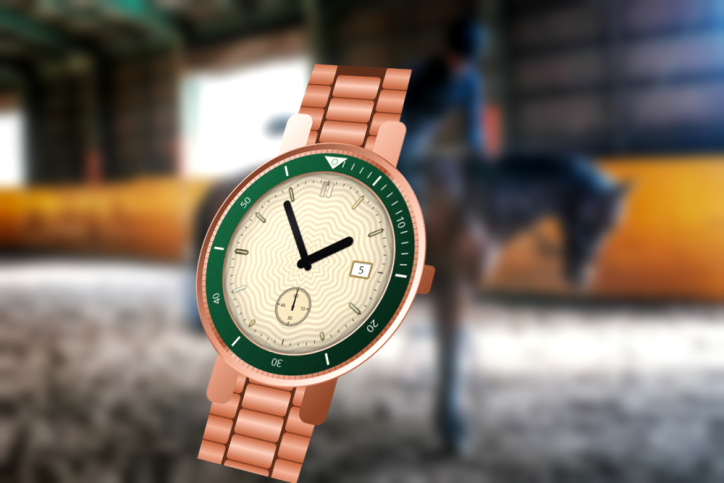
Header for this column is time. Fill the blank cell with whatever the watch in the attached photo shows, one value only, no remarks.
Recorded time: 1:54
